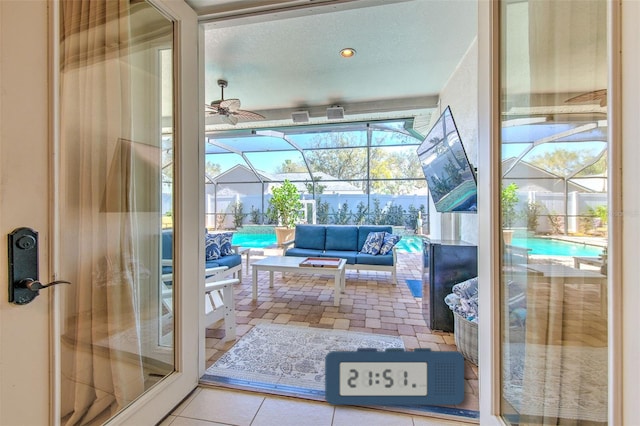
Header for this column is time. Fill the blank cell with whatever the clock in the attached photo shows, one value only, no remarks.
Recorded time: 21:51
